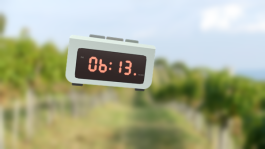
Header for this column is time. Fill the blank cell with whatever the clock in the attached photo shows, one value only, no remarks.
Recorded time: 6:13
